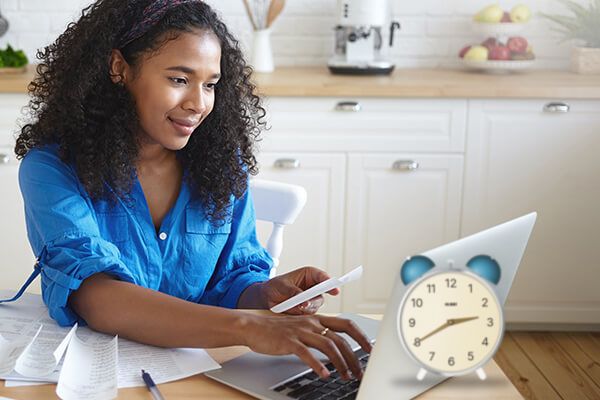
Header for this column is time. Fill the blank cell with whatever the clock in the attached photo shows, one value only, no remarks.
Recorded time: 2:40
